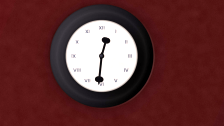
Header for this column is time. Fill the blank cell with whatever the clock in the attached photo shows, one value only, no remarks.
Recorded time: 12:31
